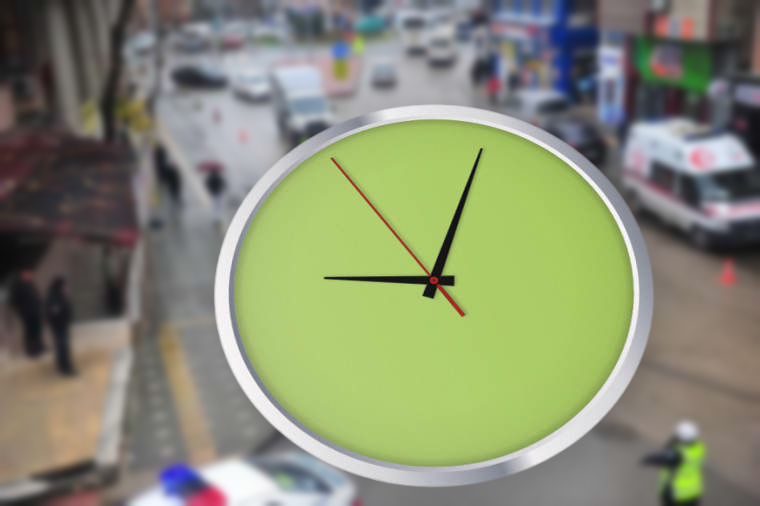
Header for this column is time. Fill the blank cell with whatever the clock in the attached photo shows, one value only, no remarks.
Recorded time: 9:02:54
